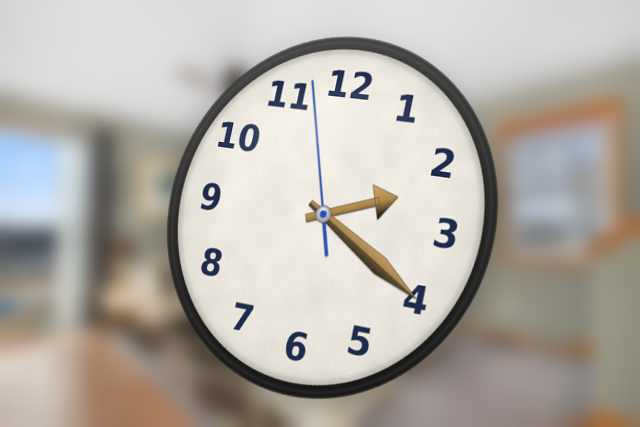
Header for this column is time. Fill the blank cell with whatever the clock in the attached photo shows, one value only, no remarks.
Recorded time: 2:19:57
